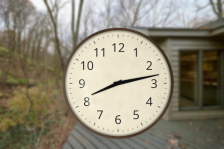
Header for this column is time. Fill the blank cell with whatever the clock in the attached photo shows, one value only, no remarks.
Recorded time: 8:13
